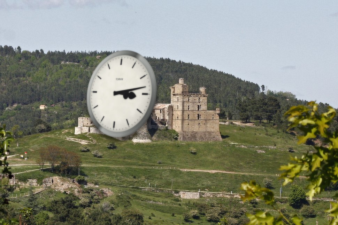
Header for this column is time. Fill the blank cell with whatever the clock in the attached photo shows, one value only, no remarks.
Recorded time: 3:13
